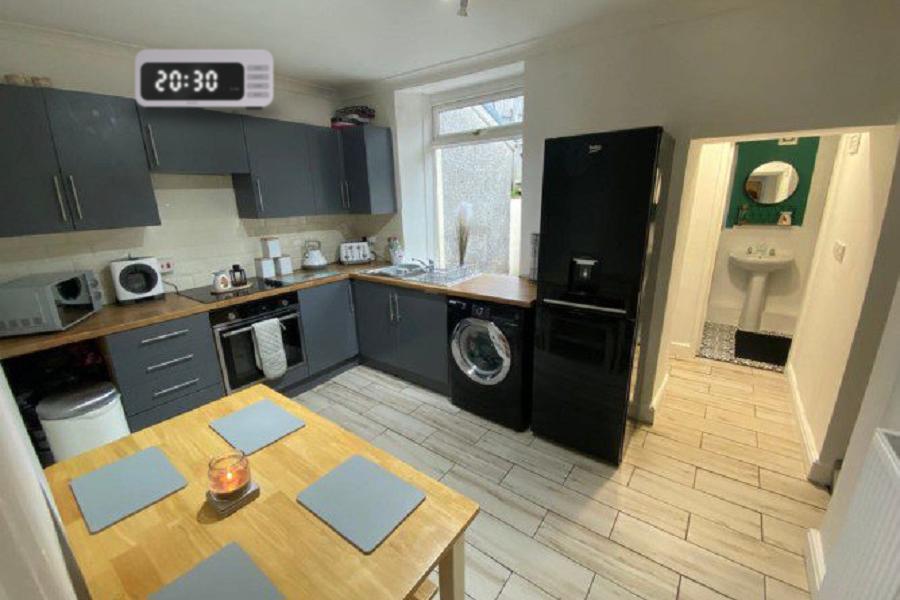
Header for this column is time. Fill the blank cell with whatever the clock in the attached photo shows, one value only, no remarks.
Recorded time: 20:30
